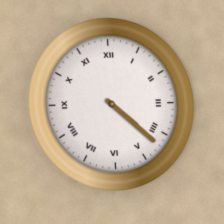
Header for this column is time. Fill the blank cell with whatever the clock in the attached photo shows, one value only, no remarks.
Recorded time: 4:22
